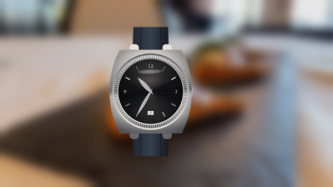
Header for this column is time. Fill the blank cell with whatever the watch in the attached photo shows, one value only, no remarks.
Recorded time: 10:35
